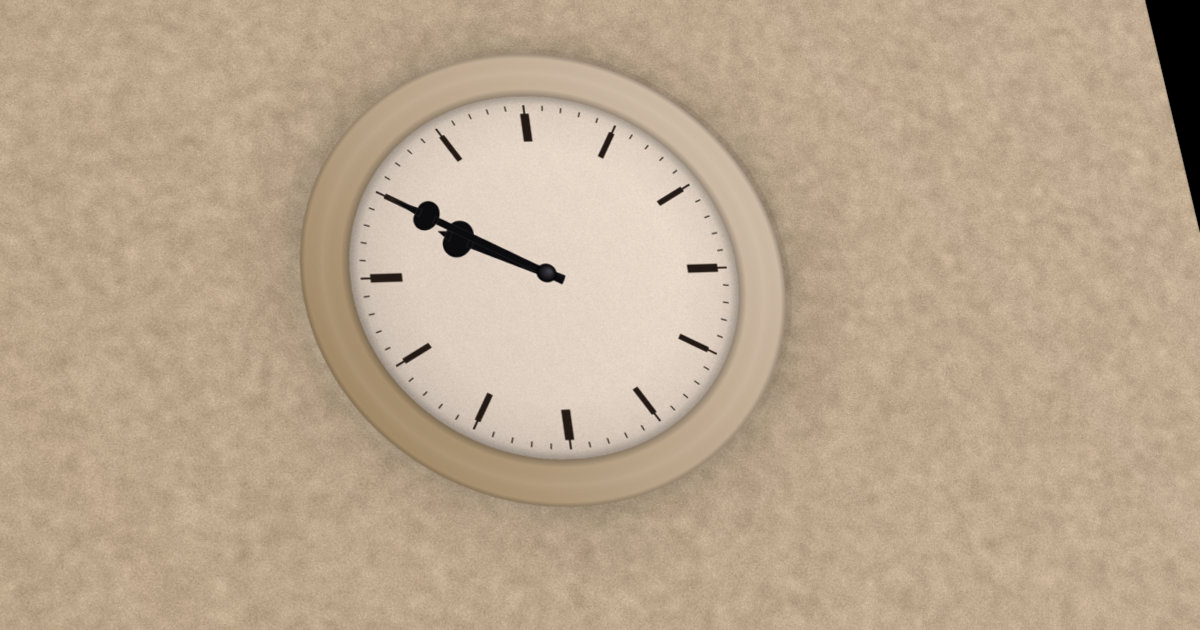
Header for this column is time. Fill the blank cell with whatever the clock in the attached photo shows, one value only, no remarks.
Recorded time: 9:50
